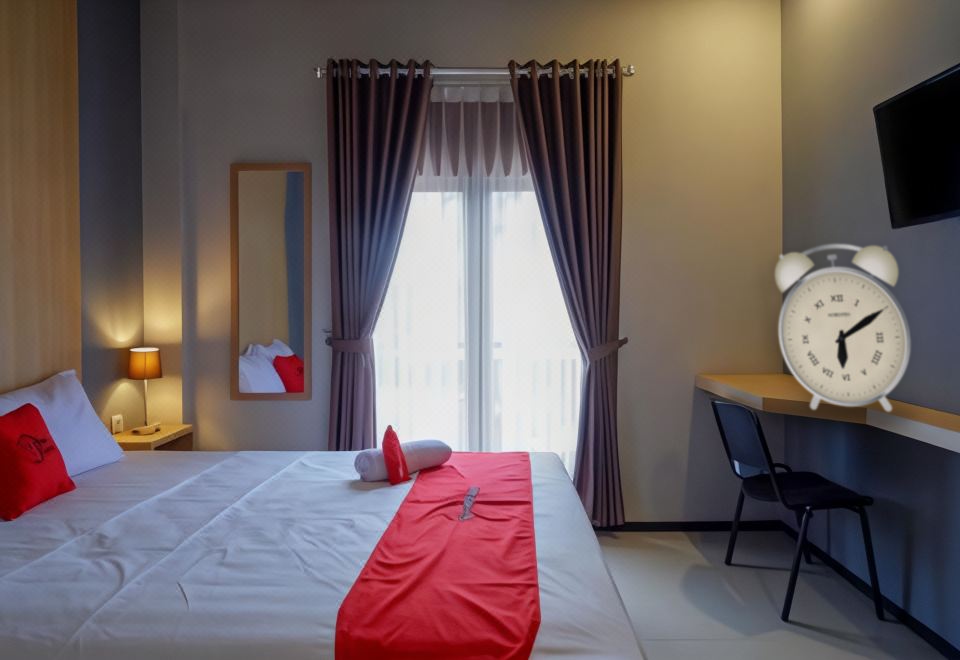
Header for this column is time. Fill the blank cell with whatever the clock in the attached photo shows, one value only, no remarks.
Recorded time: 6:10
